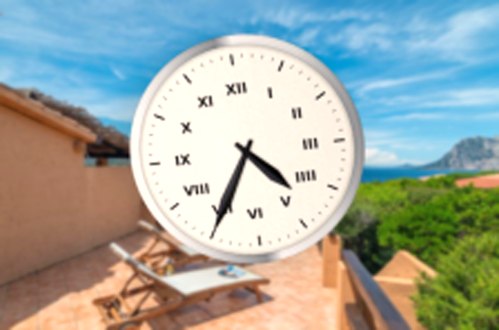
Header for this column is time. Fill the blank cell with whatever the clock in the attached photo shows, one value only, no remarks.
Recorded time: 4:35
